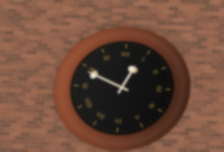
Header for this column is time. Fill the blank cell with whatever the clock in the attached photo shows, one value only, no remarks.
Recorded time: 12:49
